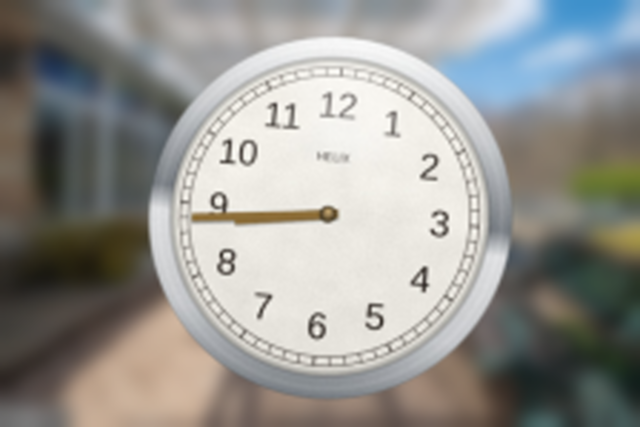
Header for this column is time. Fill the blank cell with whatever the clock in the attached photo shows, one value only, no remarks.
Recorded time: 8:44
